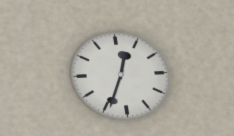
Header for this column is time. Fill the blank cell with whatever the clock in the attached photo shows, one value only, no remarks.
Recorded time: 12:34
